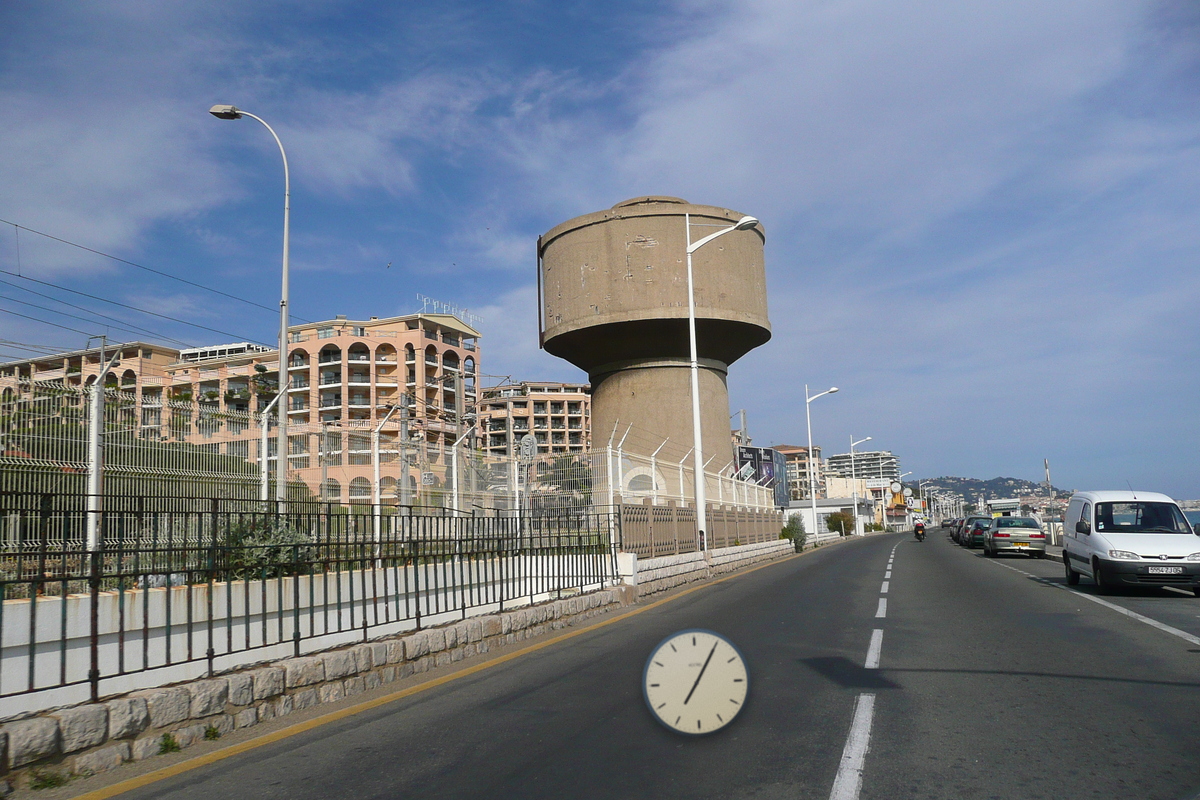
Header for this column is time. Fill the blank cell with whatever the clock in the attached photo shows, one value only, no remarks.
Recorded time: 7:05
